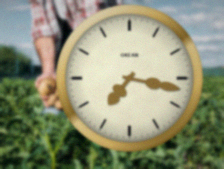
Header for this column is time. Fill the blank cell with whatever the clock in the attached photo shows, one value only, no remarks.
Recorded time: 7:17
